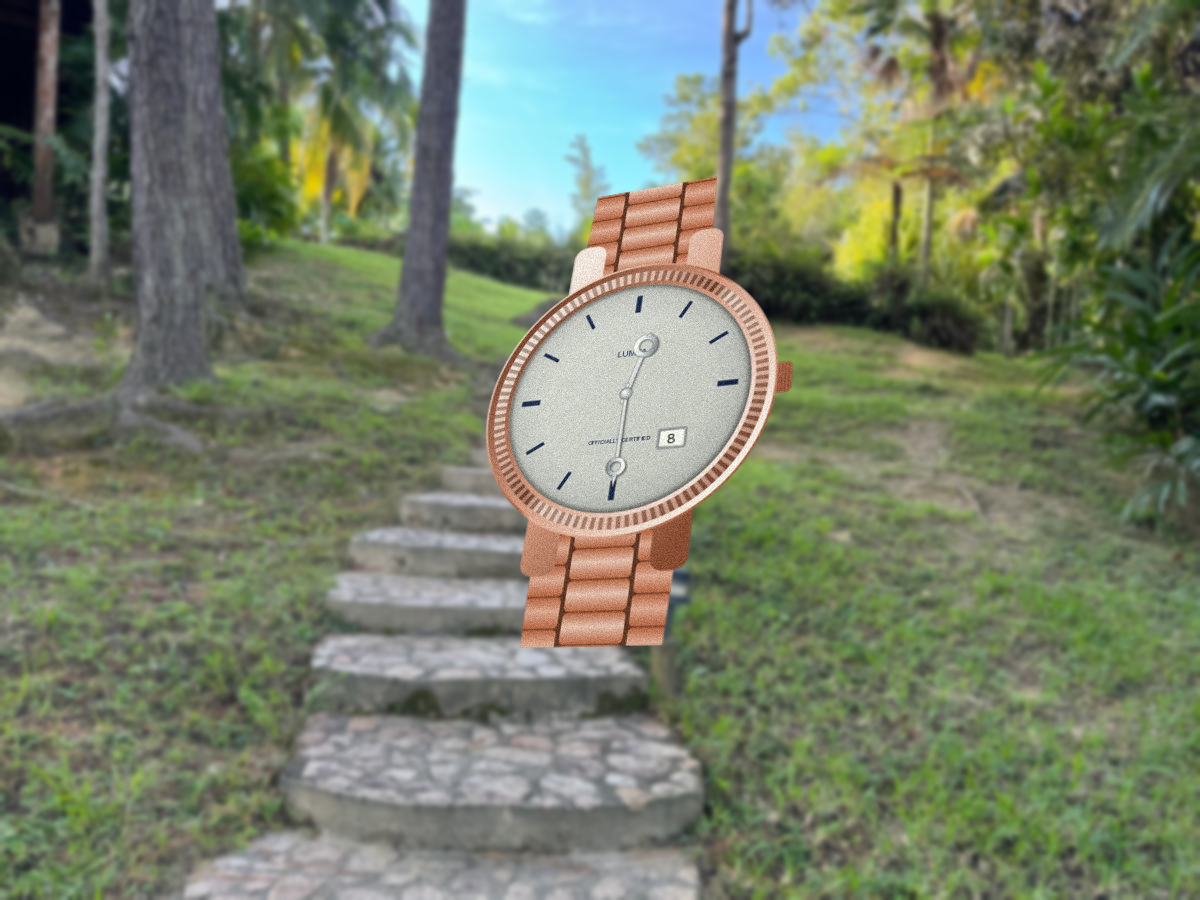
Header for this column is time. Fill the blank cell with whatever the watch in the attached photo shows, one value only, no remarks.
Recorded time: 12:30
